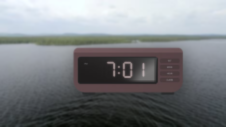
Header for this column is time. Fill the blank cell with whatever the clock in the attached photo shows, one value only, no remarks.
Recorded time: 7:01
